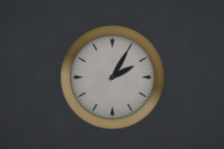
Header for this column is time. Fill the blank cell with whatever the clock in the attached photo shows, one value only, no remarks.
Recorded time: 2:05
